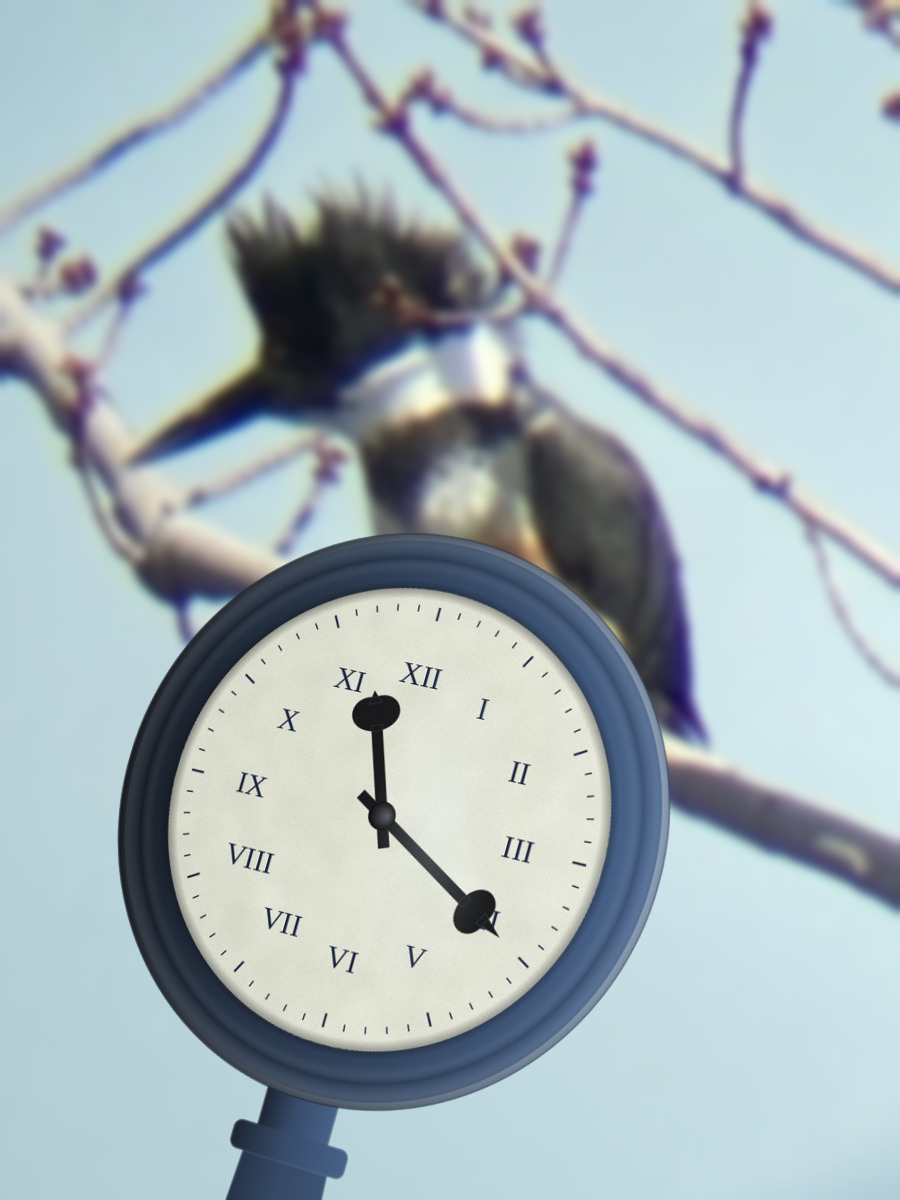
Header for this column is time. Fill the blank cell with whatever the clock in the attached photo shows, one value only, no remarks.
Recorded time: 11:20
